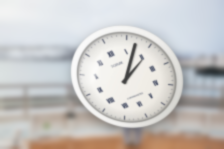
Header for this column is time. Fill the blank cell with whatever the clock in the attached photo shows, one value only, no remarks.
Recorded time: 2:07
